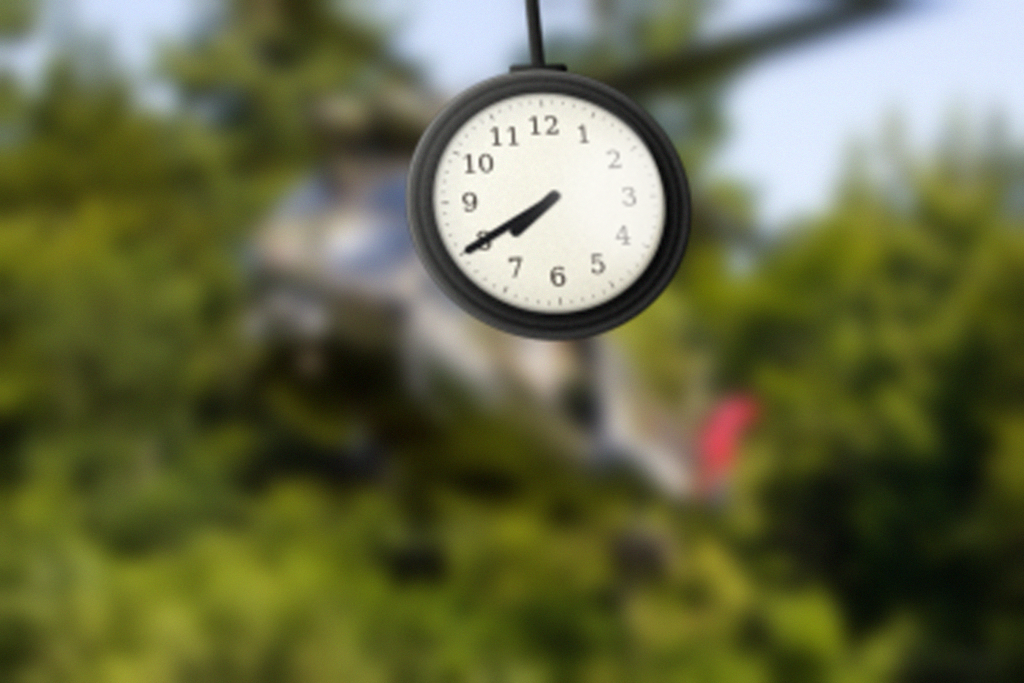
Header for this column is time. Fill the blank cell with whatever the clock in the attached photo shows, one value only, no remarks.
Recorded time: 7:40
